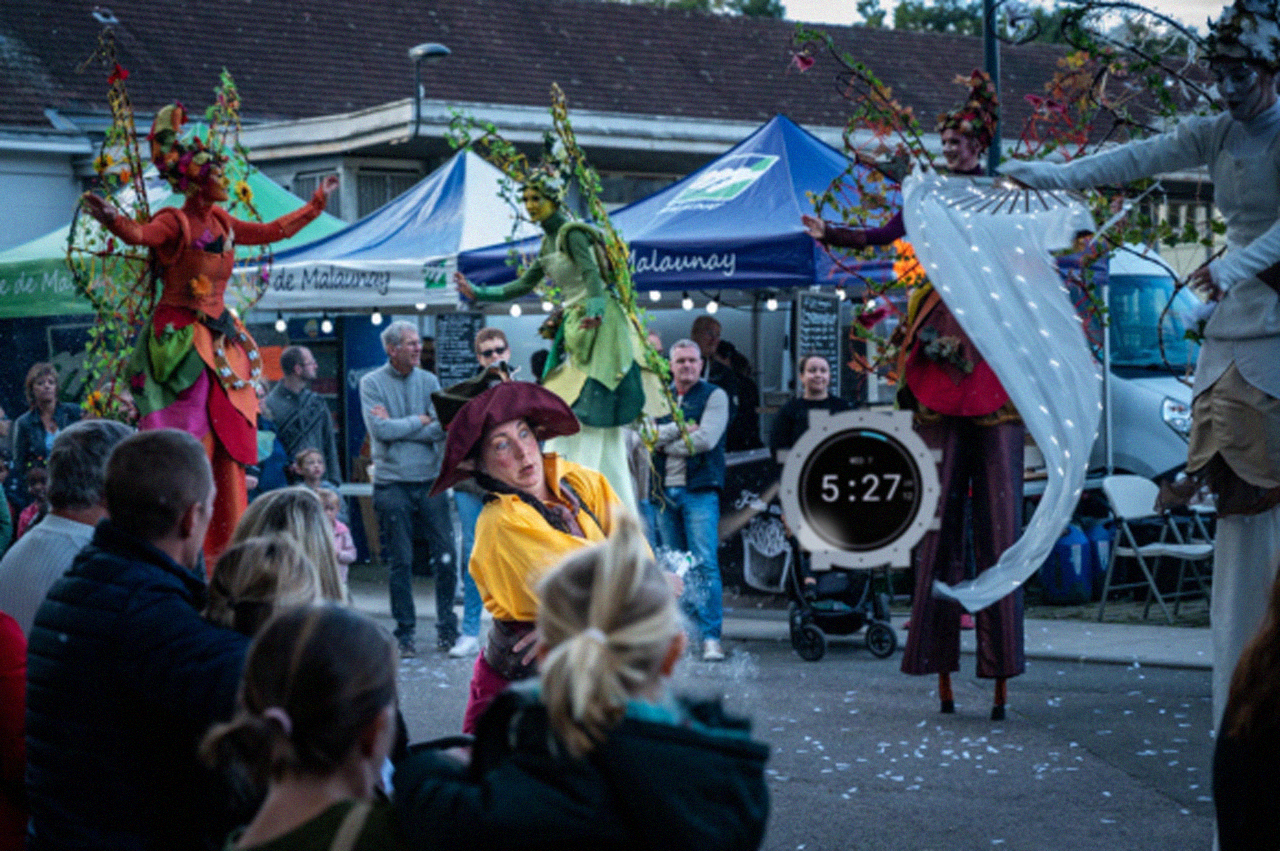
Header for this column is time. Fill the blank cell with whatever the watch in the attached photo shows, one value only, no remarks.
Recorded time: 5:27
